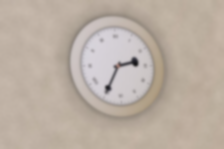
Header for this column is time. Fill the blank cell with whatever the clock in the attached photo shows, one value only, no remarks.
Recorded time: 2:35
